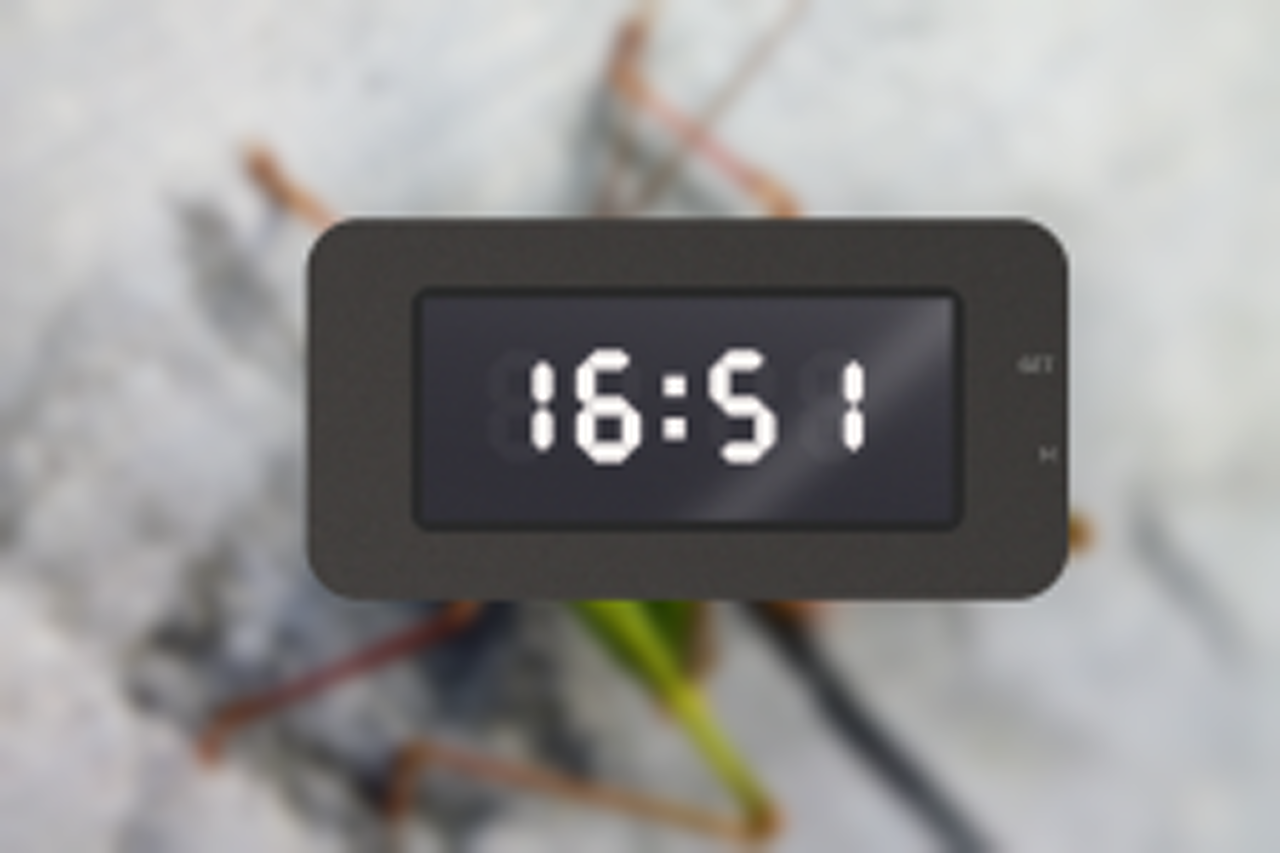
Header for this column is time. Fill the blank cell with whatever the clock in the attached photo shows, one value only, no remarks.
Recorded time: 16:51
